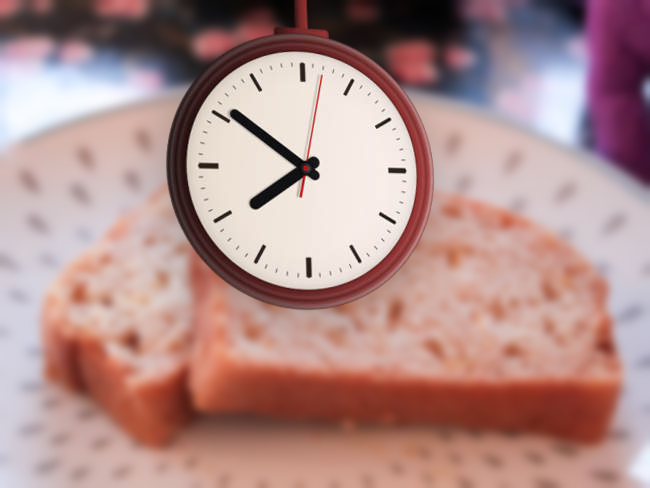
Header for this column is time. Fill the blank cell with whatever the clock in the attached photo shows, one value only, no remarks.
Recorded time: 7:51:02
